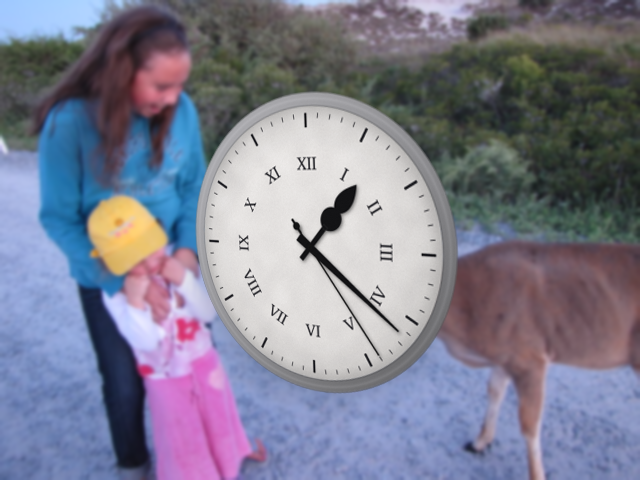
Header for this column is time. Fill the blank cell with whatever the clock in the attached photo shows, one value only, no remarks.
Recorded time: 1:21:24
